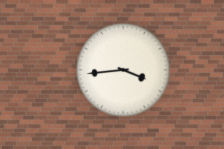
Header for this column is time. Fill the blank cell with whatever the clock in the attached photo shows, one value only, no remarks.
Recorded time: 3:44
